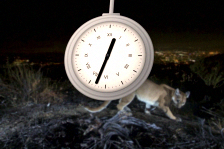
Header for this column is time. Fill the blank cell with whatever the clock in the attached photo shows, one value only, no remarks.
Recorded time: 12:33
